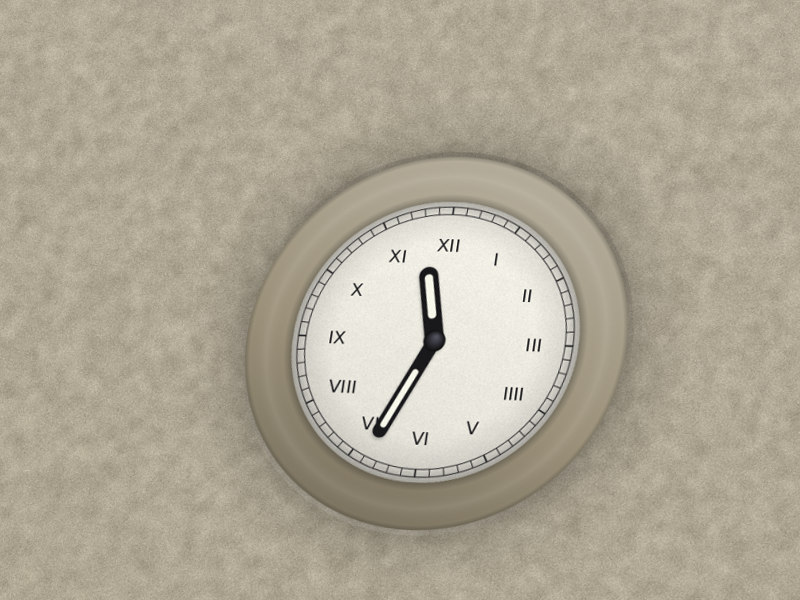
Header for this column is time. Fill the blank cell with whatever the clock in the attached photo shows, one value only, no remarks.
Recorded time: 11:34
